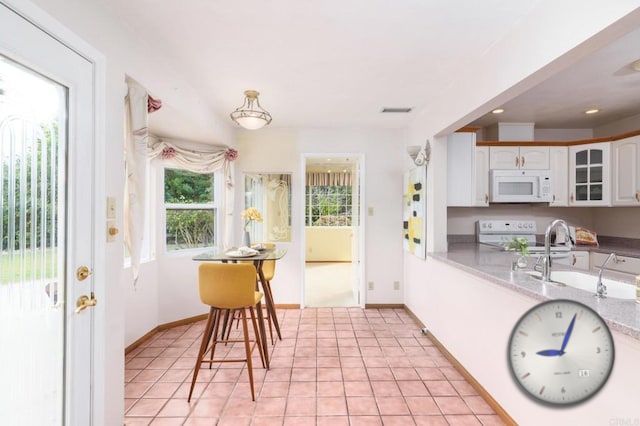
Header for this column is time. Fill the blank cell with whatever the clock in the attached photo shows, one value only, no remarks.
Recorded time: 9:04
